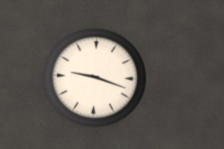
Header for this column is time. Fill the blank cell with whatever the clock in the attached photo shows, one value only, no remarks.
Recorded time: 9:18
